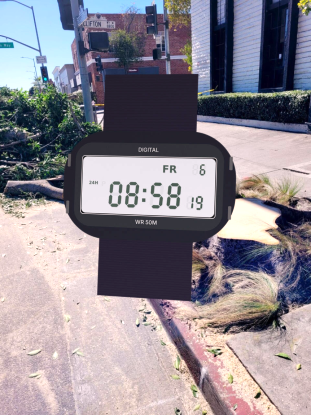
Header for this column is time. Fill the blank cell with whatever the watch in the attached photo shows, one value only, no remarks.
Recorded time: 8:58:19
